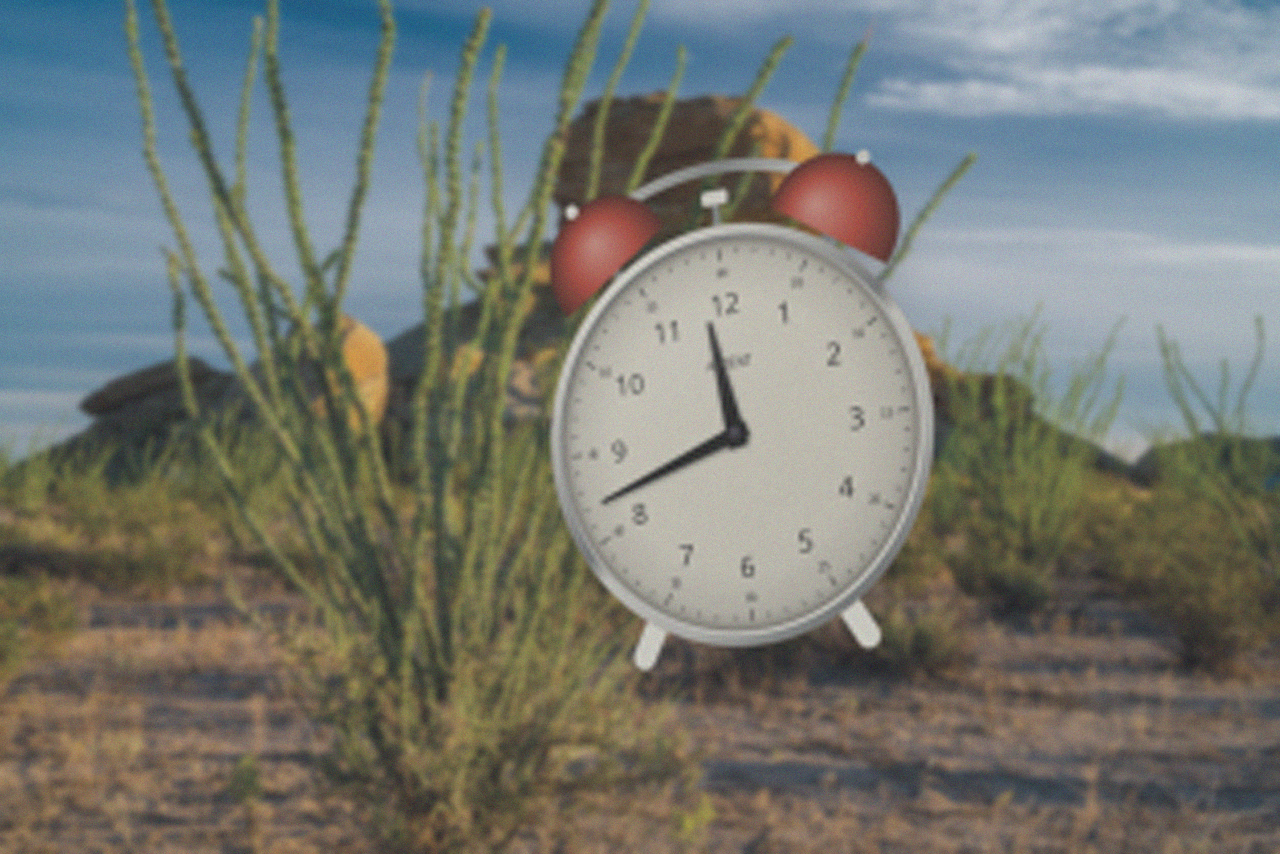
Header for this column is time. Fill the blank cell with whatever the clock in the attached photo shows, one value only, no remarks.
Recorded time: 11:42
